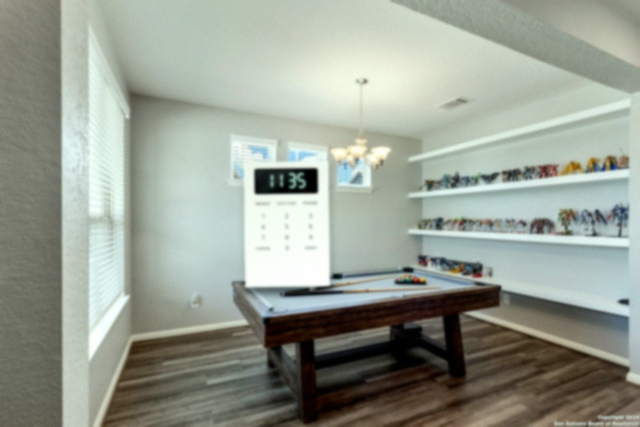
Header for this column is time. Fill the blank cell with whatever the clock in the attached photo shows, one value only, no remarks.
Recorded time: 11:35
